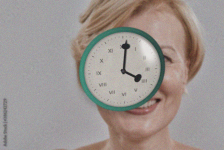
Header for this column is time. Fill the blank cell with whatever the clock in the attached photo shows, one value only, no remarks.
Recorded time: 4:01
